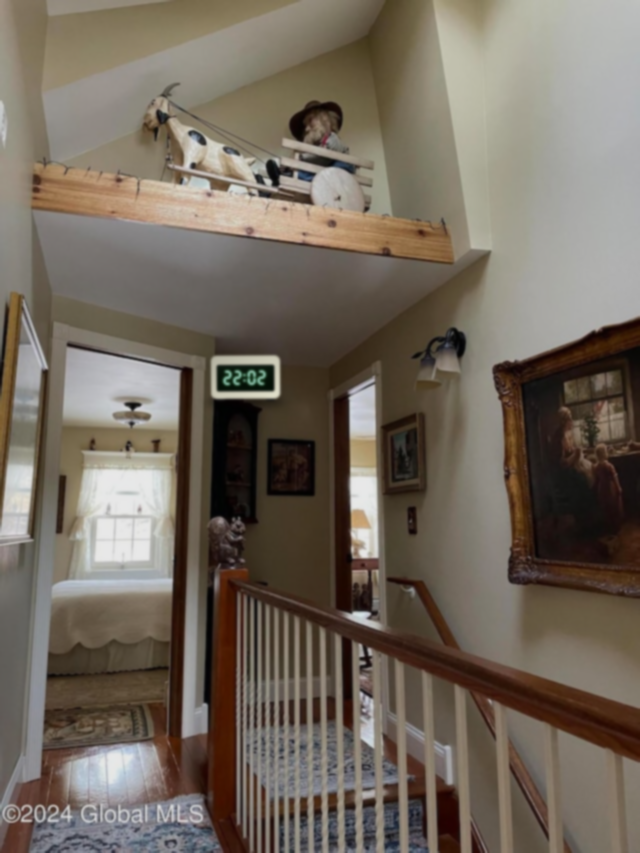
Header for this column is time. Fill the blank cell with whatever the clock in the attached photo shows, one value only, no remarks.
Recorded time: 22:02
